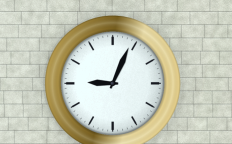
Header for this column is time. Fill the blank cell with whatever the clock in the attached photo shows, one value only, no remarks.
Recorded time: 9:04
